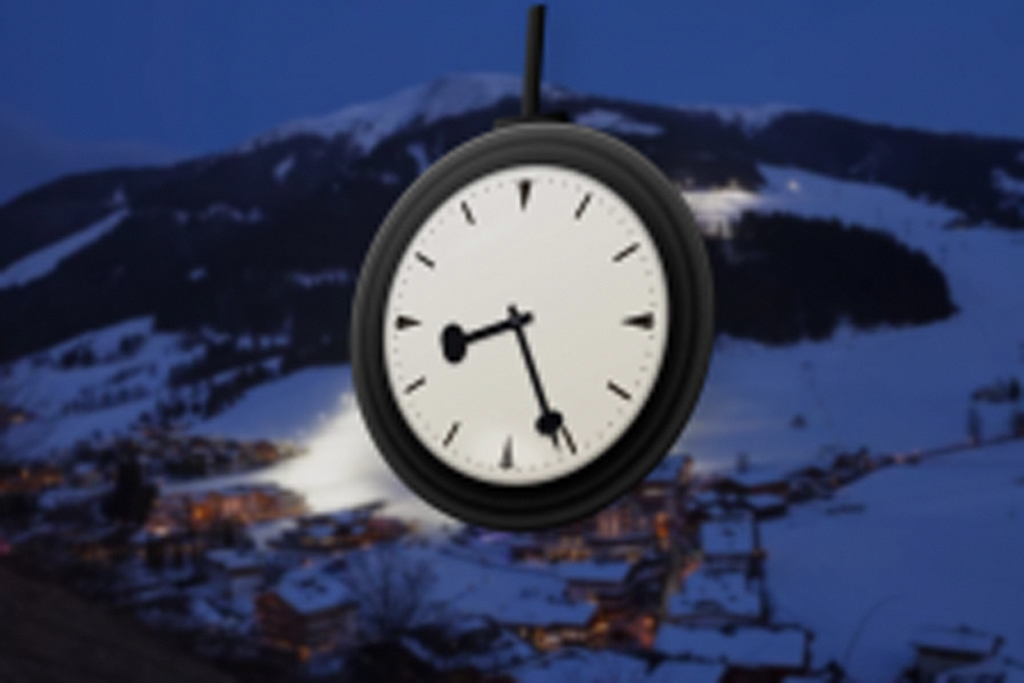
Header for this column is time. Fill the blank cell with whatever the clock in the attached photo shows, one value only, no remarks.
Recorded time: 8:26
